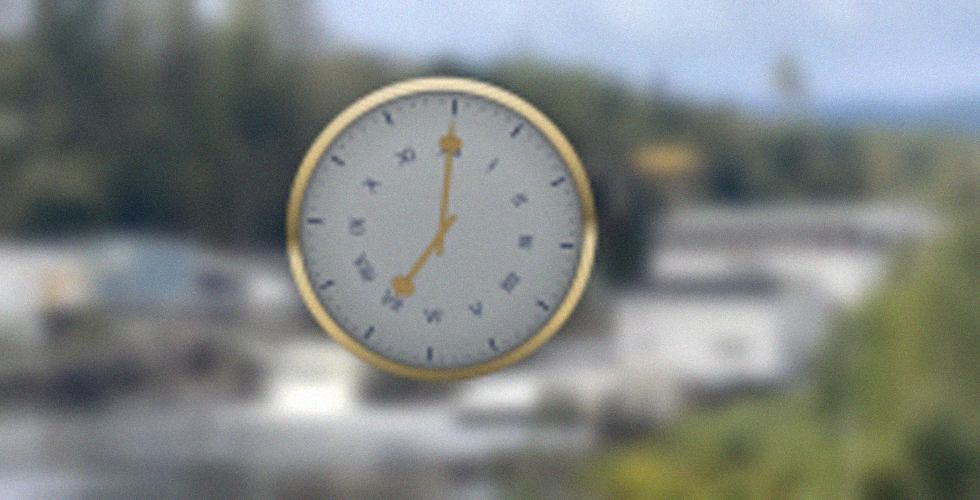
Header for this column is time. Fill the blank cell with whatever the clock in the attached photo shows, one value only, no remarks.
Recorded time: 7:00
